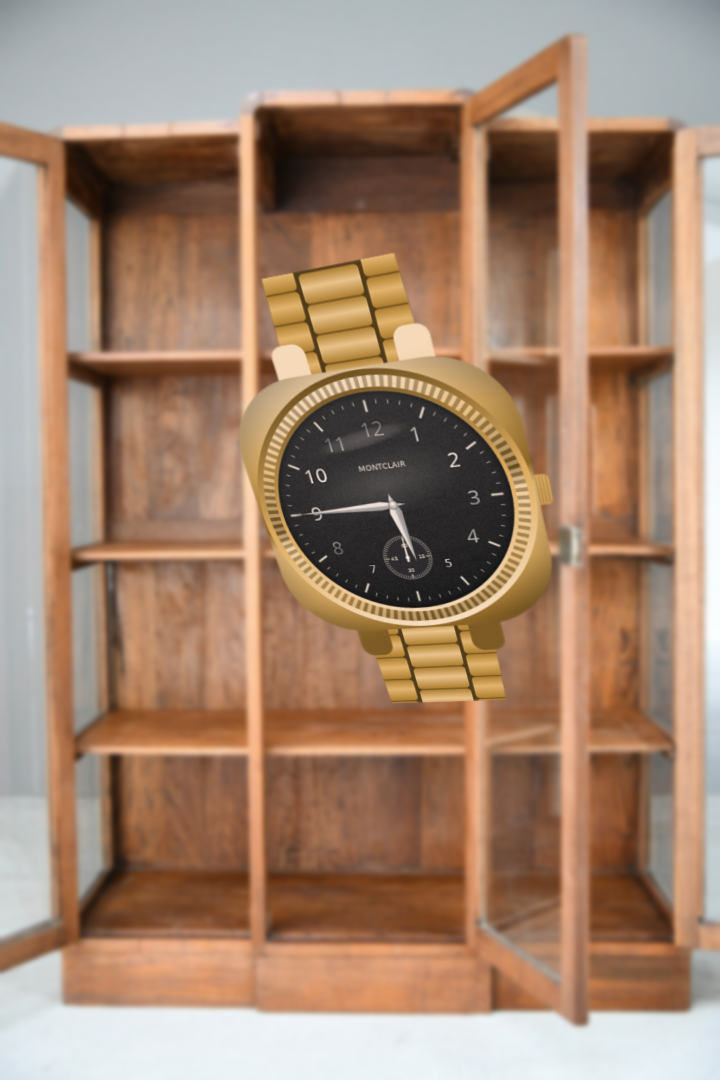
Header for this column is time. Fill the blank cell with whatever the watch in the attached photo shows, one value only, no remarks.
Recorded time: 5:45
